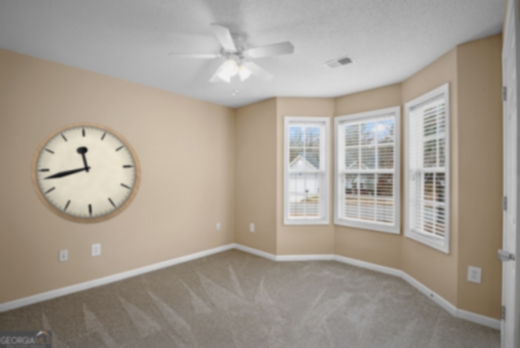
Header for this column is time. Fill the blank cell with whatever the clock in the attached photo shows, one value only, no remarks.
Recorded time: 11:43
